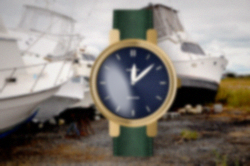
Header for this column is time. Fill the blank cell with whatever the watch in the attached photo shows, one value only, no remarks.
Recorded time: 12:08
